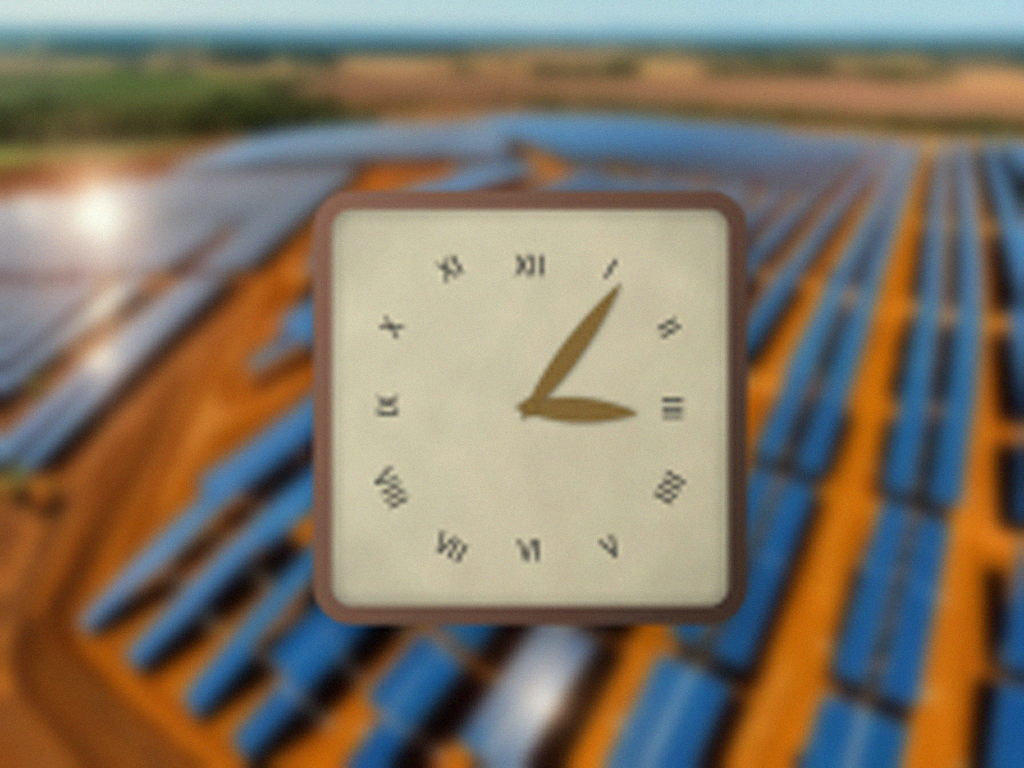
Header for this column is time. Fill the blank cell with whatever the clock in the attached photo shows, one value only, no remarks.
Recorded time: 3:06
